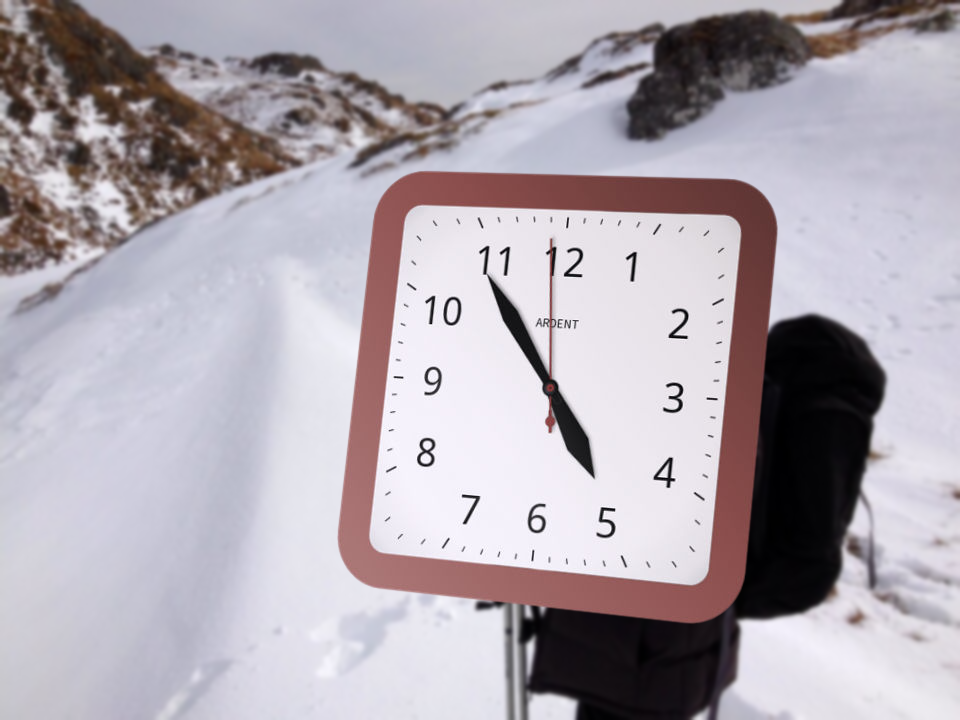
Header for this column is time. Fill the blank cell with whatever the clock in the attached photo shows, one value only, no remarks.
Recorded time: 4:53:59
